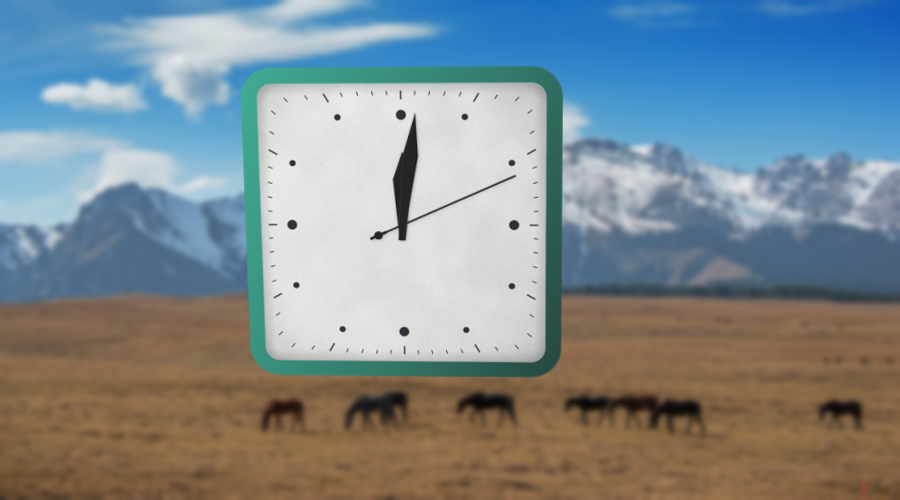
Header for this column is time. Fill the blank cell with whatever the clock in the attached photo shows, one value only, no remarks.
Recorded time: 12:01:11
